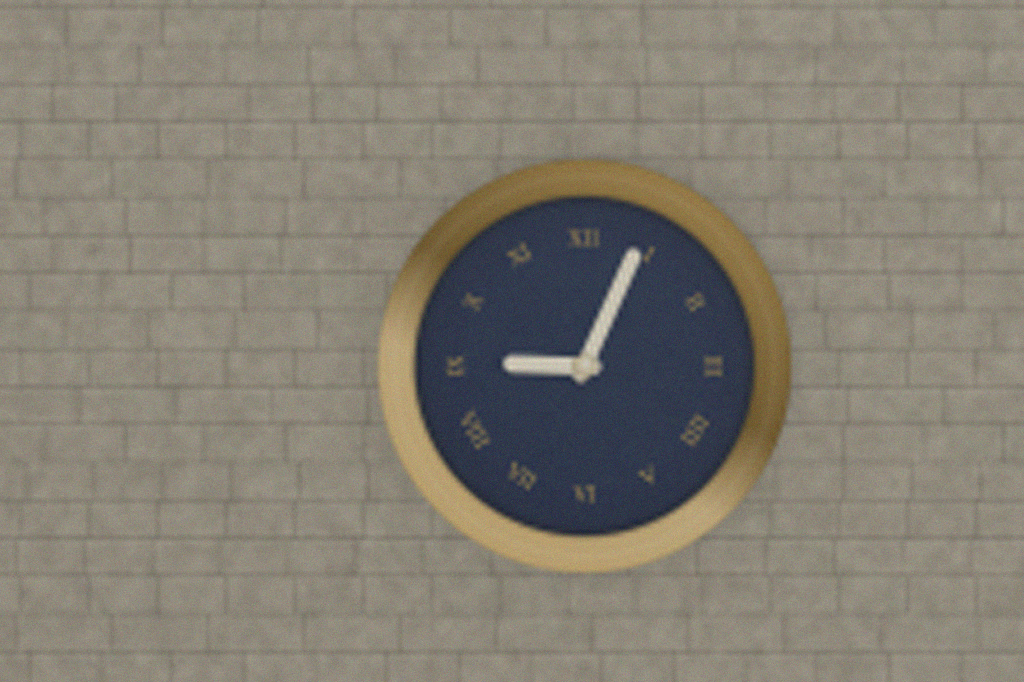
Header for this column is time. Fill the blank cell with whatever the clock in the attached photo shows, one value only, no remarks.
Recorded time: 9:04
